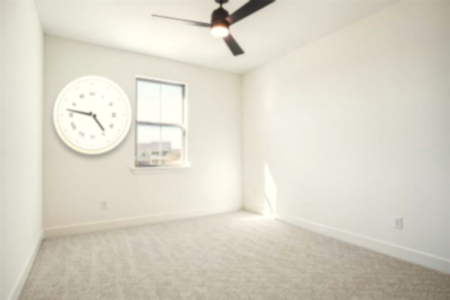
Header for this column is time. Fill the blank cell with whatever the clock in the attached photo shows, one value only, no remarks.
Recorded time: 4:47
